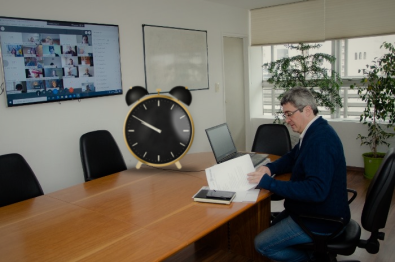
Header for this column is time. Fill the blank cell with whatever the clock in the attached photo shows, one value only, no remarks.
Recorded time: 9:50
